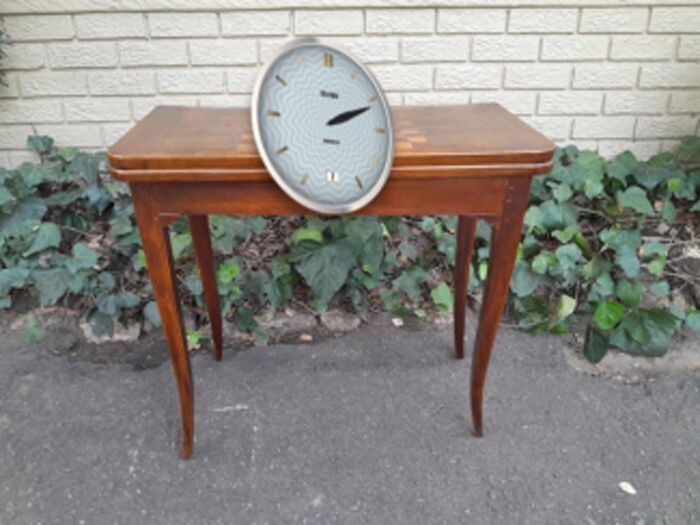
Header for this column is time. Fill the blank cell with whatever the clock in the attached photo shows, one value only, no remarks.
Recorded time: 2:11
